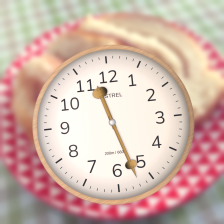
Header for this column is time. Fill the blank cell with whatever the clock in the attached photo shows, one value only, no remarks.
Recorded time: 11:27
